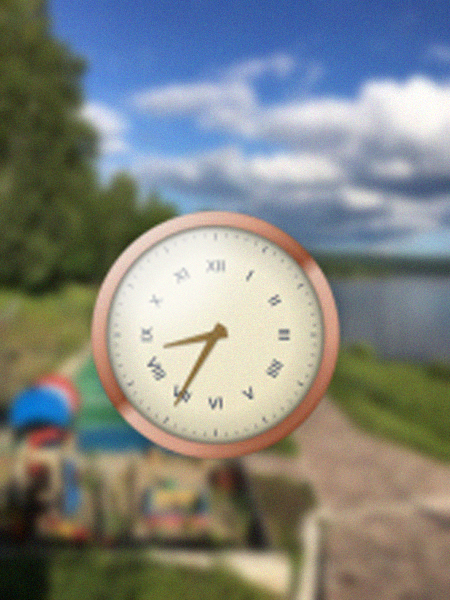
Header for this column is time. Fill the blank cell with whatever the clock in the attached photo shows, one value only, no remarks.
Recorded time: 8:35
